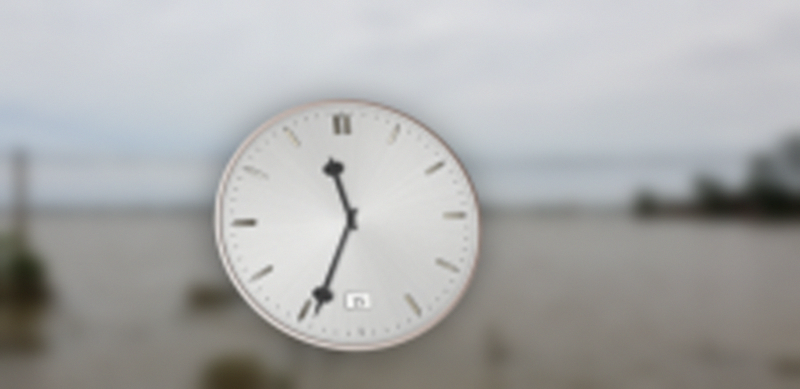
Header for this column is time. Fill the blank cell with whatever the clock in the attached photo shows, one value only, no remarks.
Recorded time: 11:34
